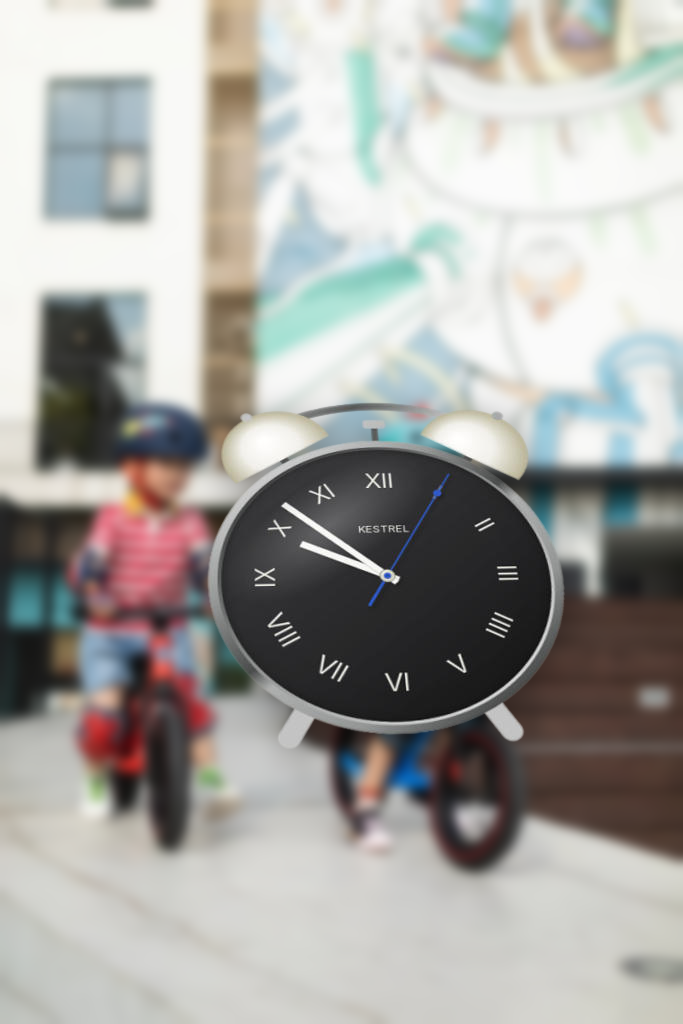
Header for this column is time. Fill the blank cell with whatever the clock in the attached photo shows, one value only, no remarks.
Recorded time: 9:52:05
